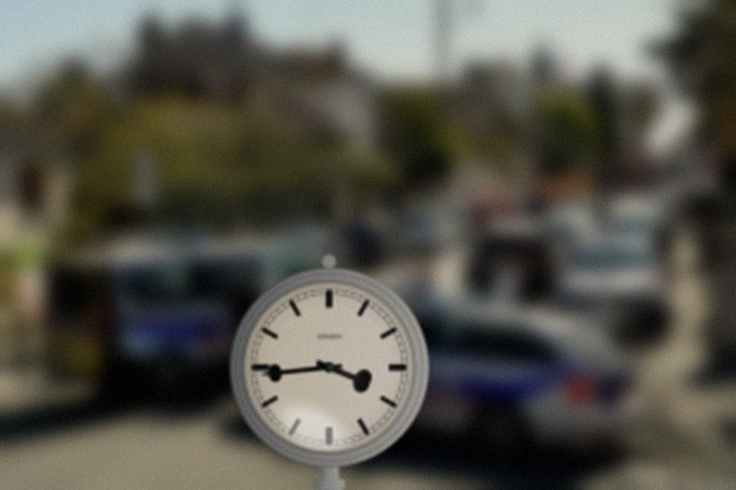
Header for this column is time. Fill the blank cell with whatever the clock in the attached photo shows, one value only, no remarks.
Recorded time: 3:44
